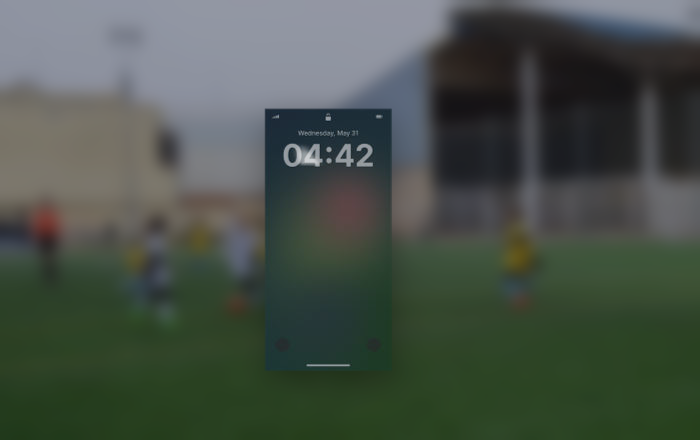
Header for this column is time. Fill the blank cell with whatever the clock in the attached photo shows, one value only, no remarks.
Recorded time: 4:42
